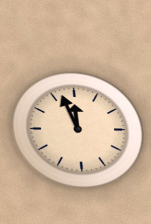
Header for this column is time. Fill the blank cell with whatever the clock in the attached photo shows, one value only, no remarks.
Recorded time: 11:57
